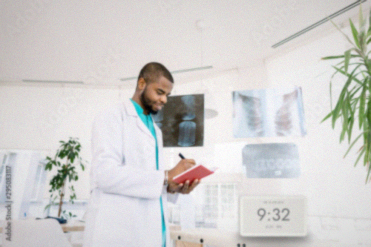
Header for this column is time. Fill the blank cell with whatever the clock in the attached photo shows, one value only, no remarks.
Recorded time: 9:32
